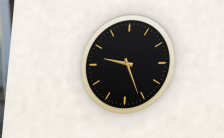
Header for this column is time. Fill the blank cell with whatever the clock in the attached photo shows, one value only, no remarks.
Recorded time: 9:26
